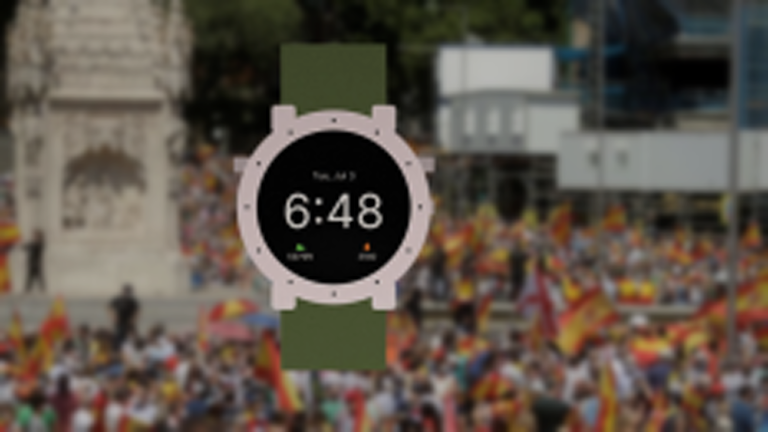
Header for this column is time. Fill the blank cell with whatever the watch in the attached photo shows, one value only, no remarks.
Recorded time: 6:48
